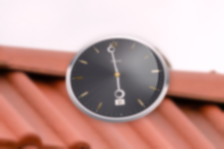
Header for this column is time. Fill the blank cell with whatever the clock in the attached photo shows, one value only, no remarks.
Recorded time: 5:59
